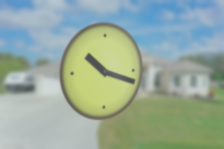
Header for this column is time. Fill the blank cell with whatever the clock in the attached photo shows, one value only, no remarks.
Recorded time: 10:18
